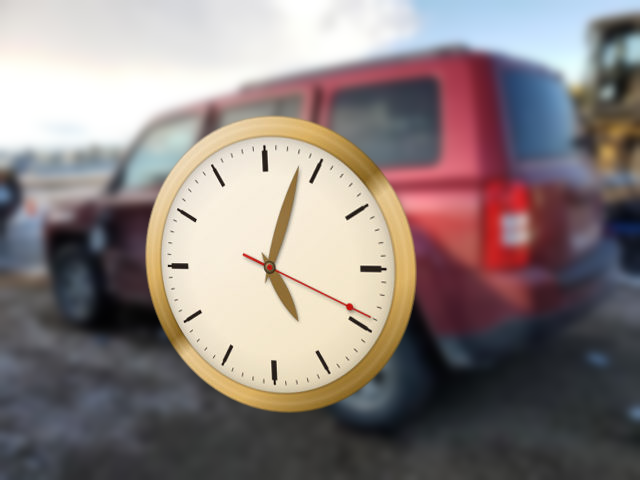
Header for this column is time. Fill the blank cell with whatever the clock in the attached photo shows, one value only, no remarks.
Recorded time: 5:03:19
